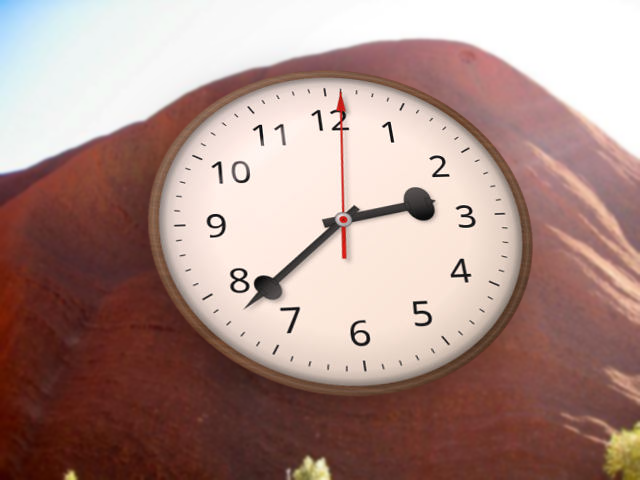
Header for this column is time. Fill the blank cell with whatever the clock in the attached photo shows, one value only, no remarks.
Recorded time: 2:38:01
